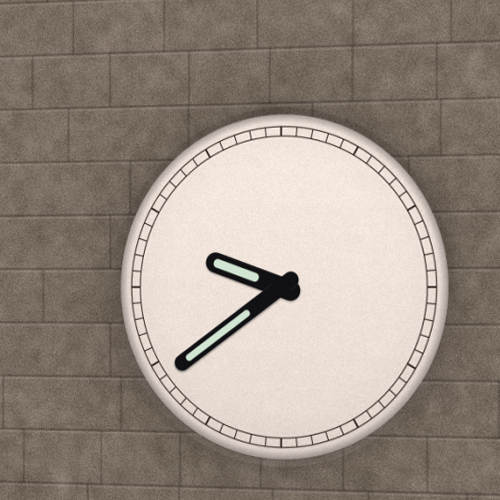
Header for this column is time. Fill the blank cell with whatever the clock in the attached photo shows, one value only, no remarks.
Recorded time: 9:39
